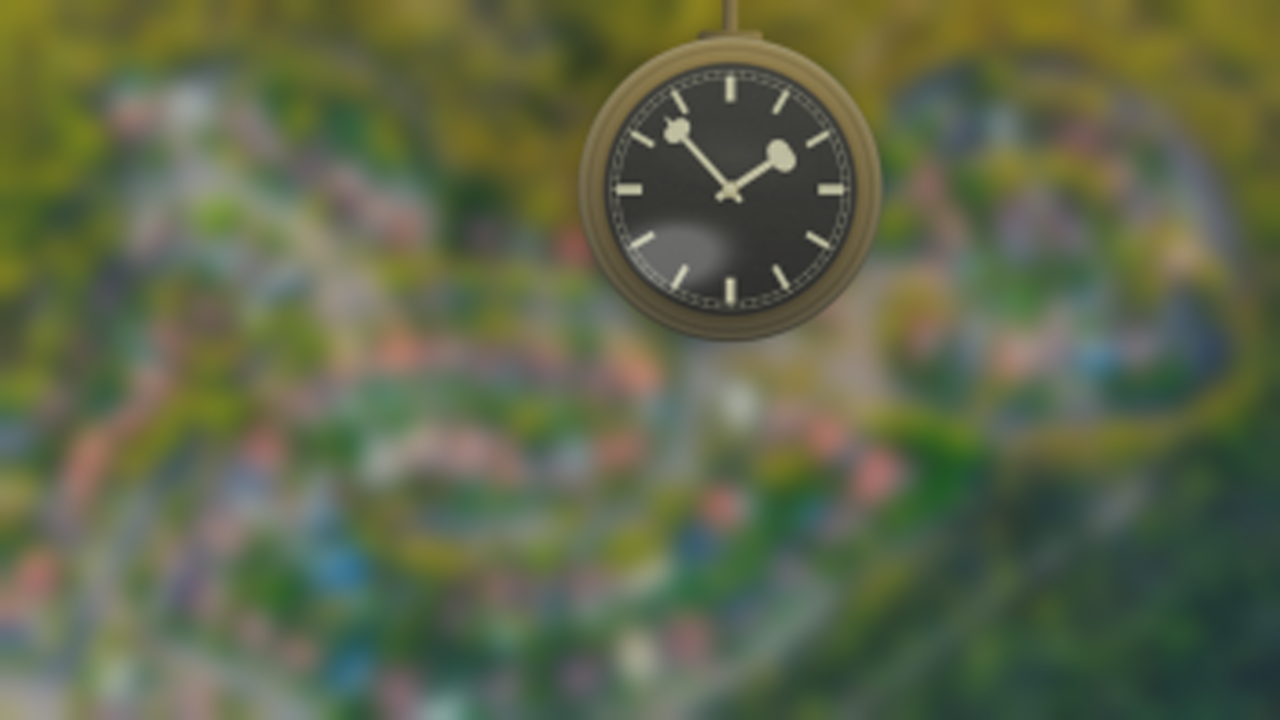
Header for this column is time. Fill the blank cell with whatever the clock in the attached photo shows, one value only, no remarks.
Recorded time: 1:53
